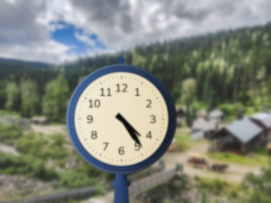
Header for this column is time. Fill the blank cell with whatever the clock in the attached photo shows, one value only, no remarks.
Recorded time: 4:24
